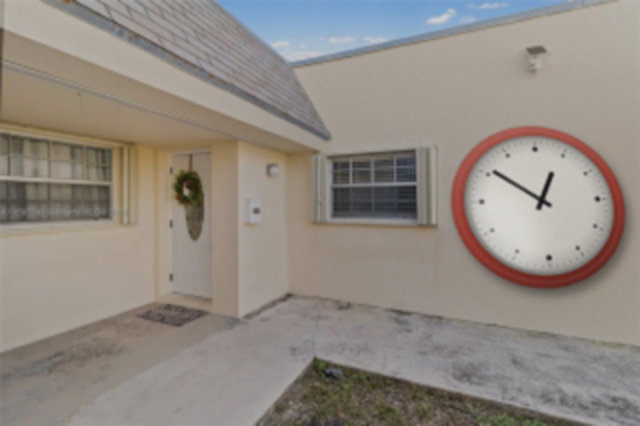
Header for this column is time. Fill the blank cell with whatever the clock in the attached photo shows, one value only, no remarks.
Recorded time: 12:51
